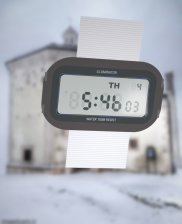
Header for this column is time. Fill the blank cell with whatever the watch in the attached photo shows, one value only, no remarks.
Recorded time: 5:46:03
